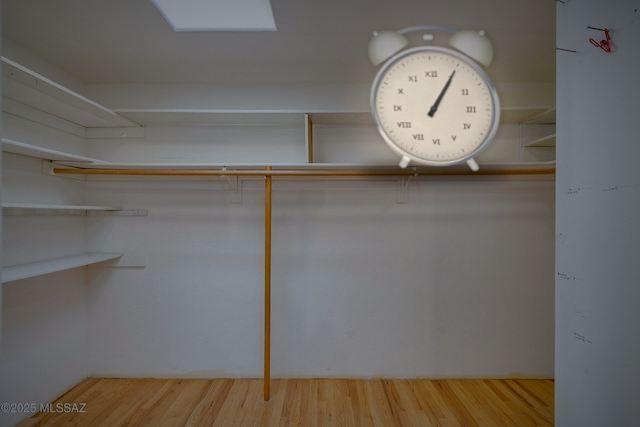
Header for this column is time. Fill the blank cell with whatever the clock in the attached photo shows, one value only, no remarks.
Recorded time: 1:05
